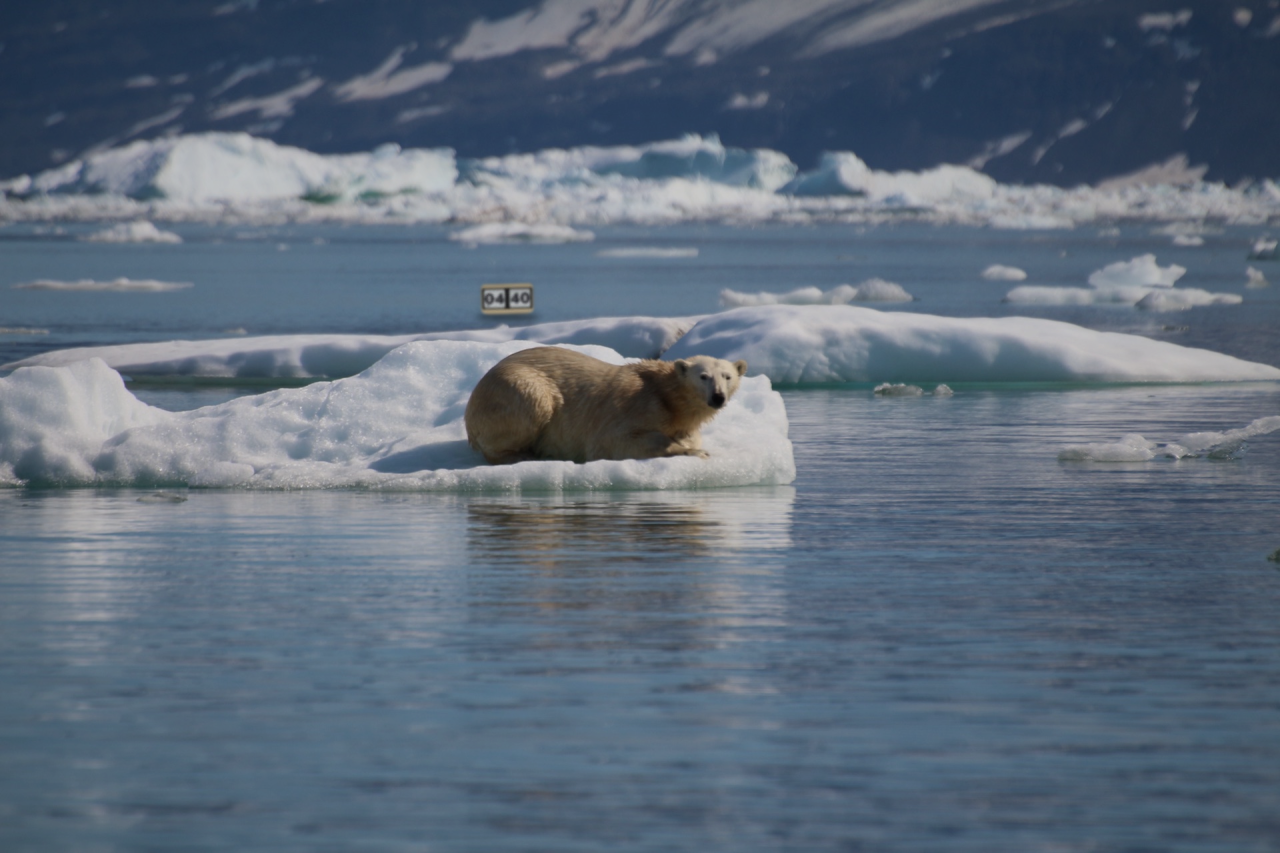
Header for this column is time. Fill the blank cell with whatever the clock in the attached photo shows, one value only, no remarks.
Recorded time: 4:40
